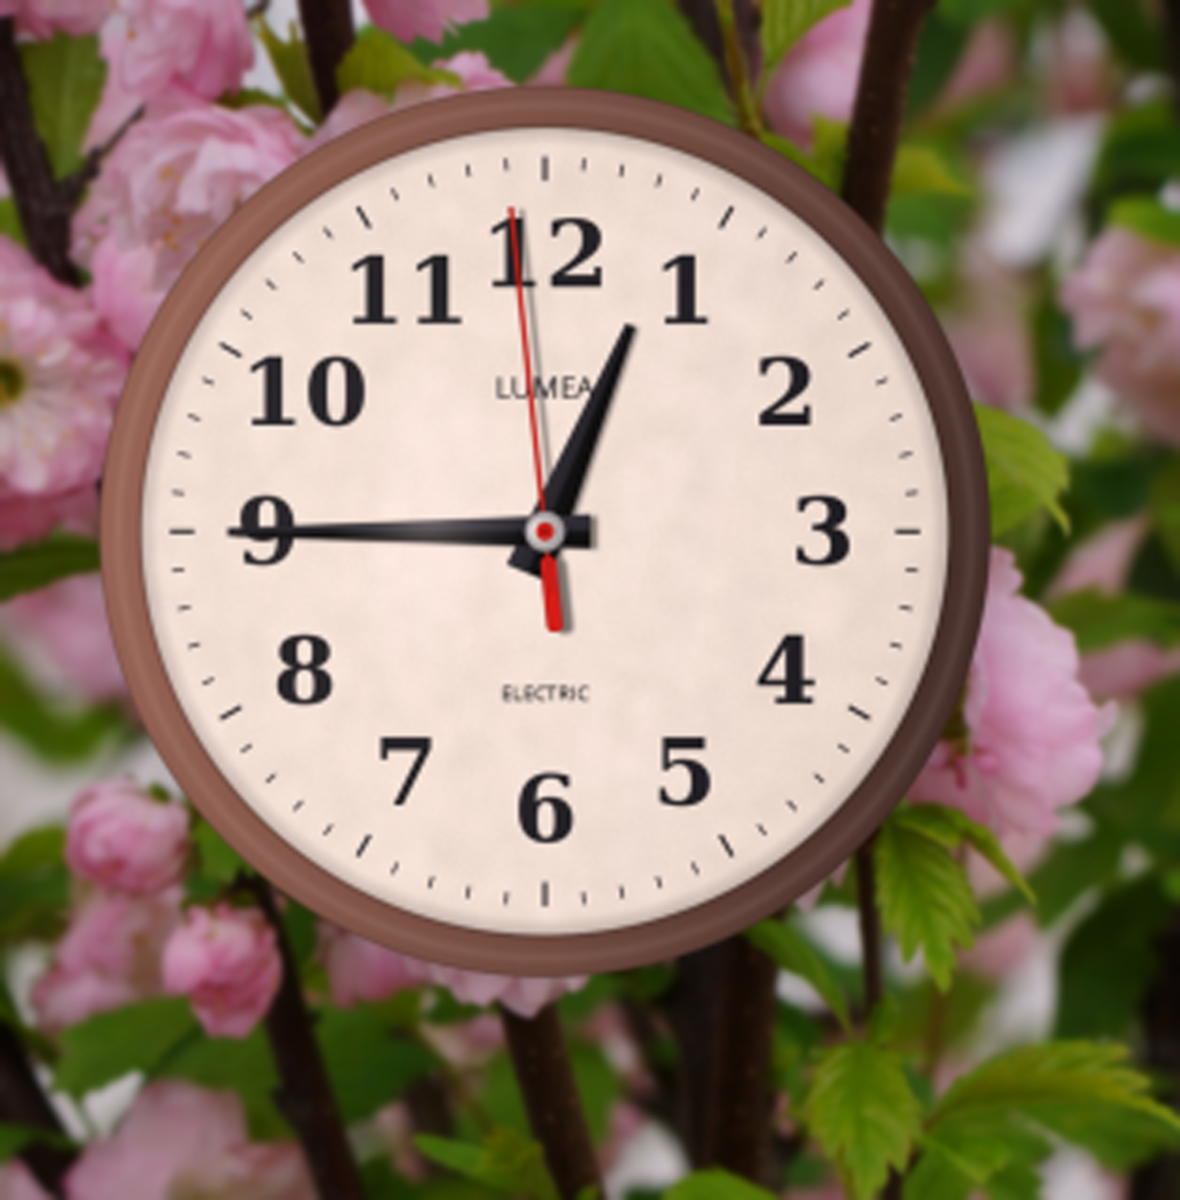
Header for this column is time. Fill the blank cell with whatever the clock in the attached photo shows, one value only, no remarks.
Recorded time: 12:44:59
